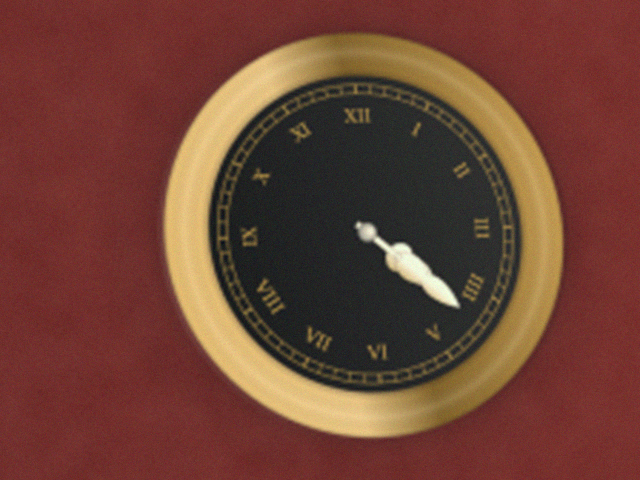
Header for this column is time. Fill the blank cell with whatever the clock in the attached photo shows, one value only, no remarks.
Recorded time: 4:22
